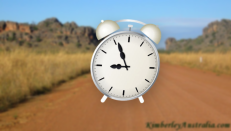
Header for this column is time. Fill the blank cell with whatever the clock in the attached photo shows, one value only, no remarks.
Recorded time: 8:56
